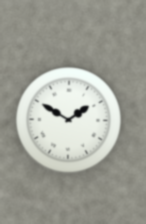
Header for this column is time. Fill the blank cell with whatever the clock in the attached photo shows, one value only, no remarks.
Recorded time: 1:50
